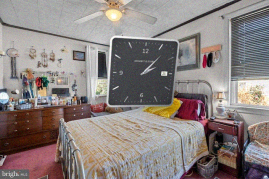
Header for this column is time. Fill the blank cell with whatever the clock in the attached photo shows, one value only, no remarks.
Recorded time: 2:07
